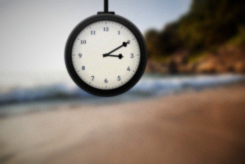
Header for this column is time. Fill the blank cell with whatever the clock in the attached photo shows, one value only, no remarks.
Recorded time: 3:10
